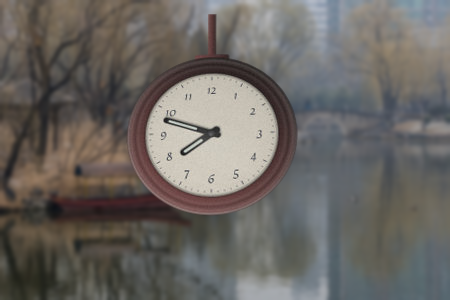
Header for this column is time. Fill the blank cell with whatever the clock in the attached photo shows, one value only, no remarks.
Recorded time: 7:48
